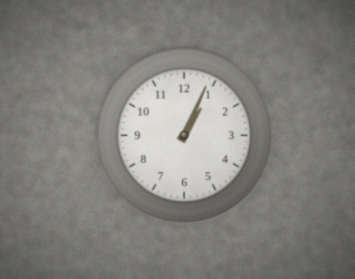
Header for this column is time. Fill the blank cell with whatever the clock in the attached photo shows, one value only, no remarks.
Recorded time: 1:04
